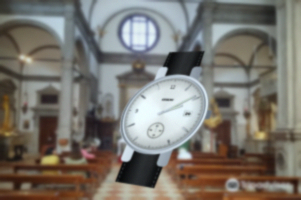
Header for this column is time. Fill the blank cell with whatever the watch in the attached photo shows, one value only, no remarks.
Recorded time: 2:09
